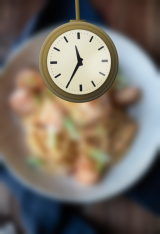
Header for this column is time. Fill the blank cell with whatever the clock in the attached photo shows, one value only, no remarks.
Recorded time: 11:35
